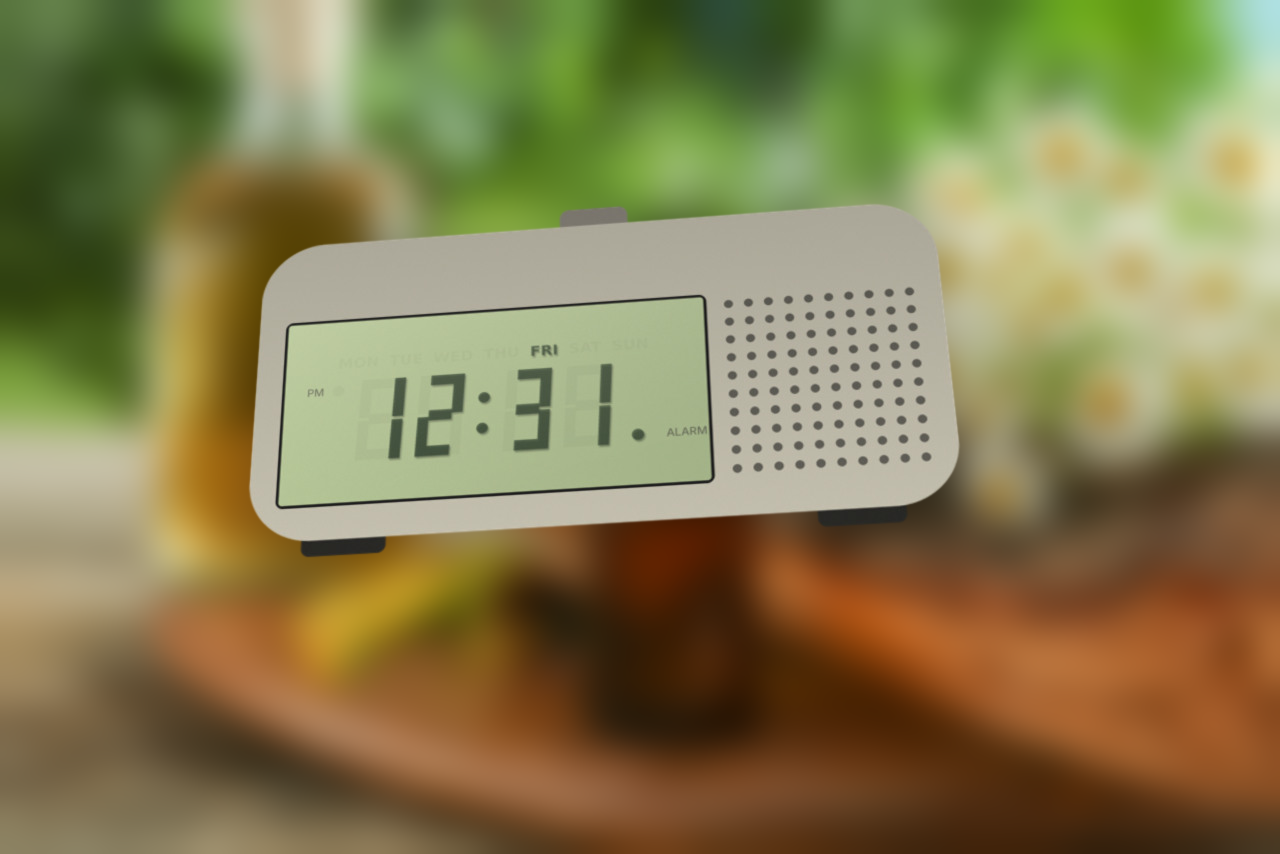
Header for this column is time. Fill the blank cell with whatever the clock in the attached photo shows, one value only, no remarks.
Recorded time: 12:31
